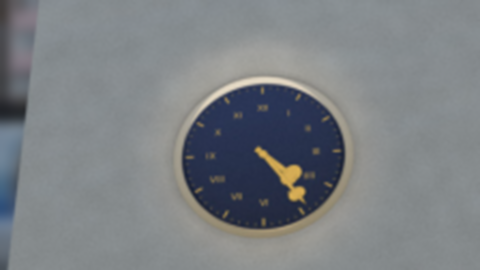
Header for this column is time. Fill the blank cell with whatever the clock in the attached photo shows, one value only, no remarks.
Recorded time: 4:24
